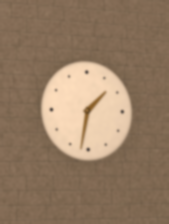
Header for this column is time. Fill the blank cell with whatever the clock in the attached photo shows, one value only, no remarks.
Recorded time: 1:32
